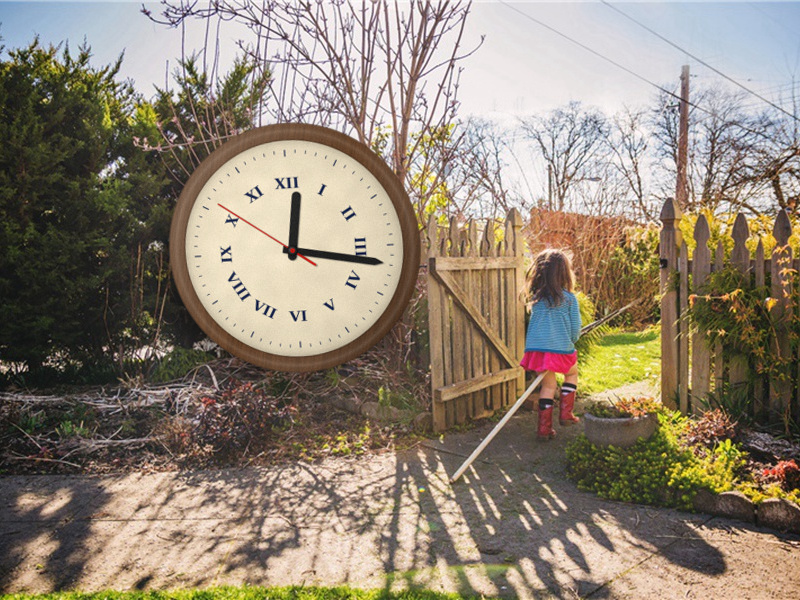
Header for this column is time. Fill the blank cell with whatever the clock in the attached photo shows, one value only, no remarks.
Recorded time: 12:16:51
